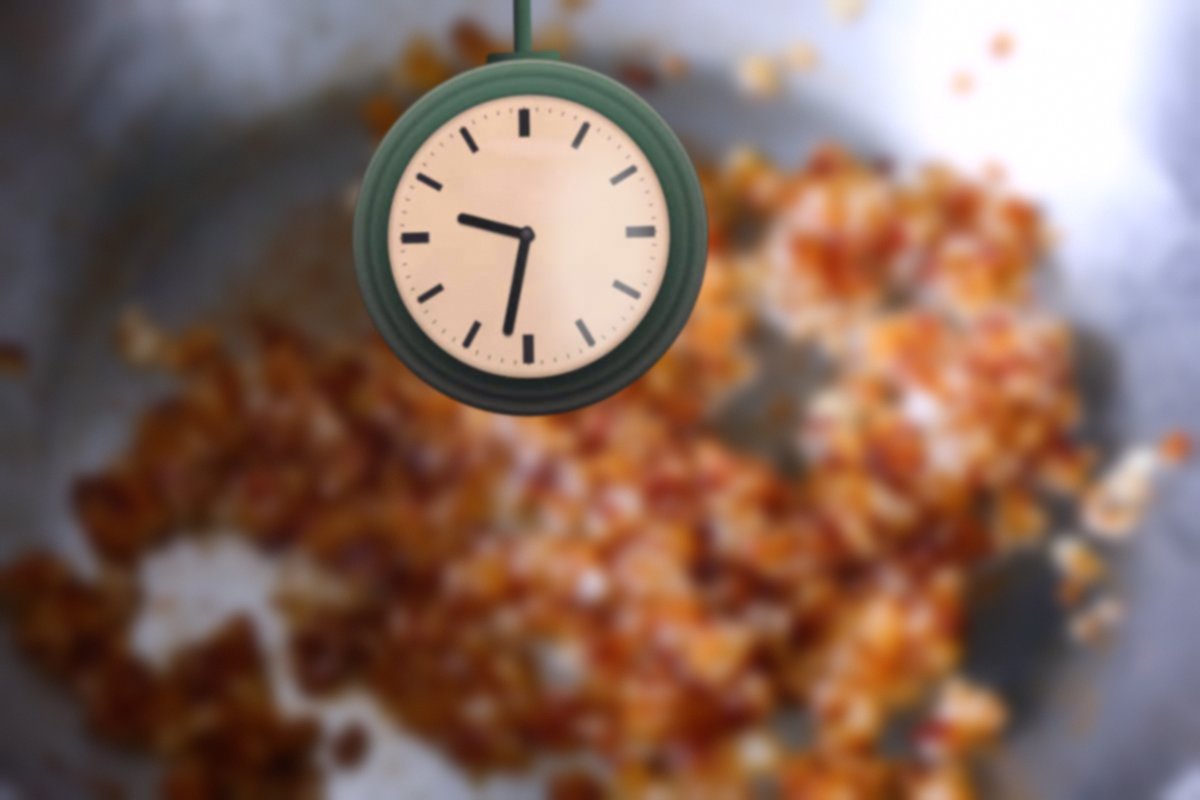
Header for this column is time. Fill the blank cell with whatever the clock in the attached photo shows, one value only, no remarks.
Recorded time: 9:32
